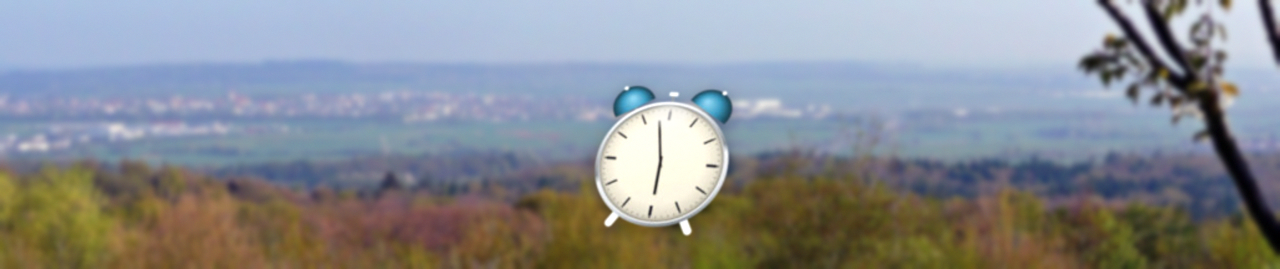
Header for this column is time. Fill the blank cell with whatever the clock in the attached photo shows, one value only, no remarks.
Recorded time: 5:58
